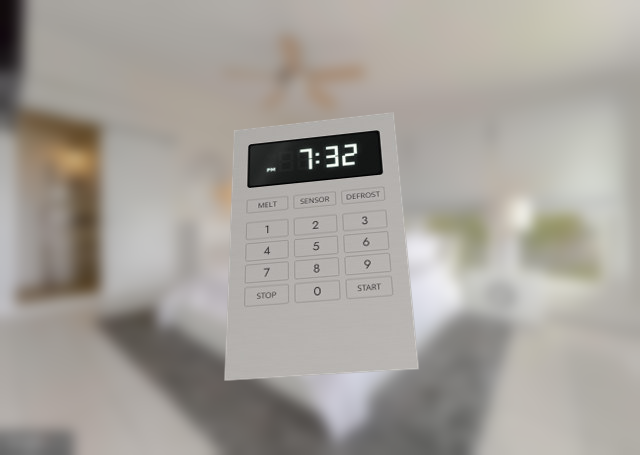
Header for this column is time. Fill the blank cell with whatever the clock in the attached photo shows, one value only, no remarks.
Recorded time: 7:32
